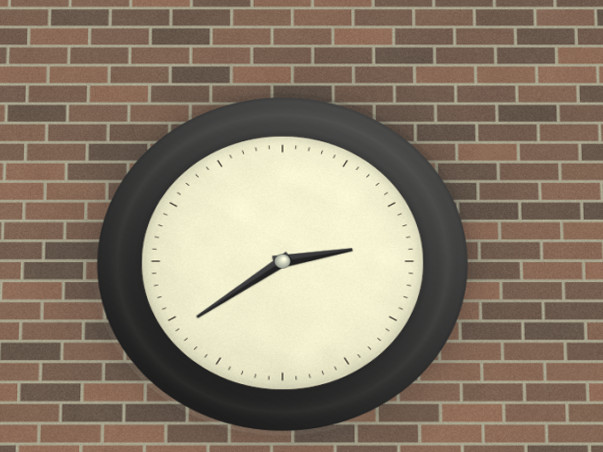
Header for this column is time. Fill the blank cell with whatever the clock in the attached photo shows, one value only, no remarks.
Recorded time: 2:39
